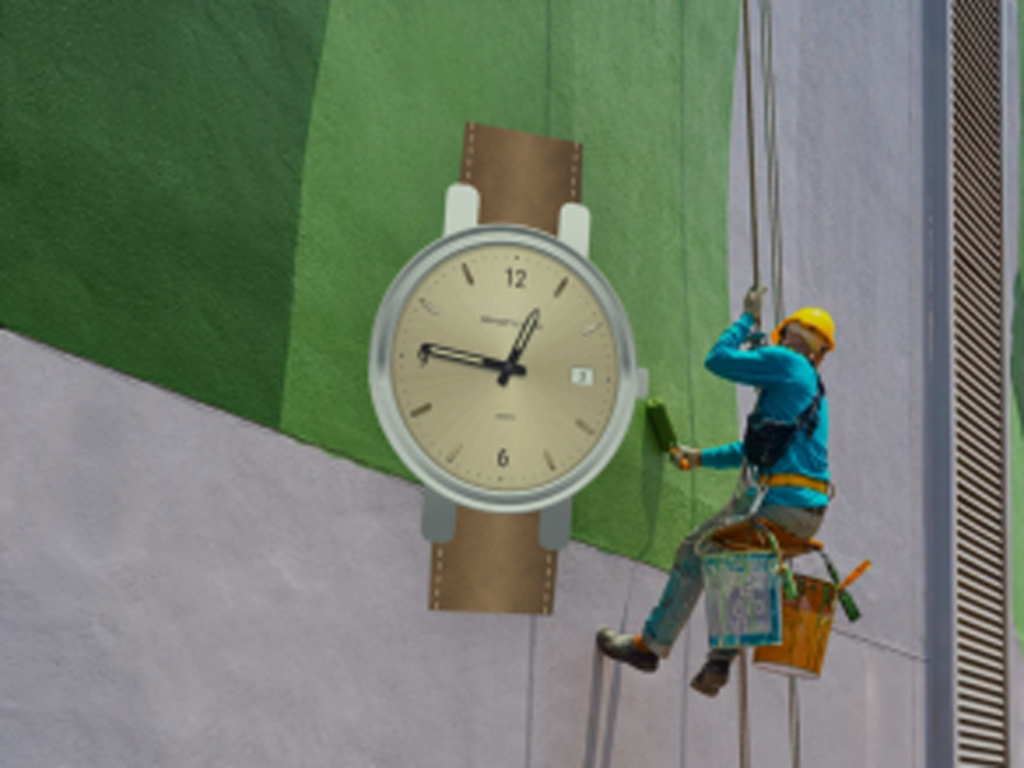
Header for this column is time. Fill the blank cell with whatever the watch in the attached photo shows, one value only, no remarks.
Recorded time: 12:46
